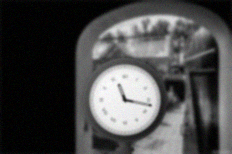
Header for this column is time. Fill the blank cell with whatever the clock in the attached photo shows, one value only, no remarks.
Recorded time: 11:17
